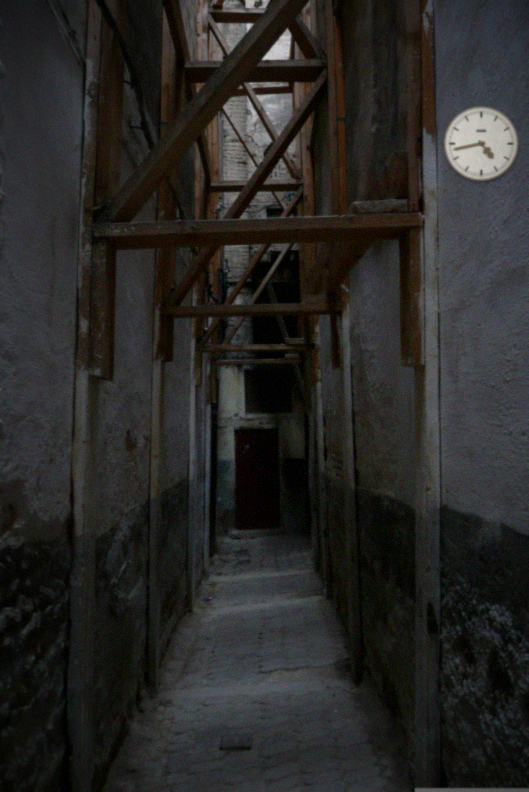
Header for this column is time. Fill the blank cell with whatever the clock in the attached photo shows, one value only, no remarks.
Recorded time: 4:43
